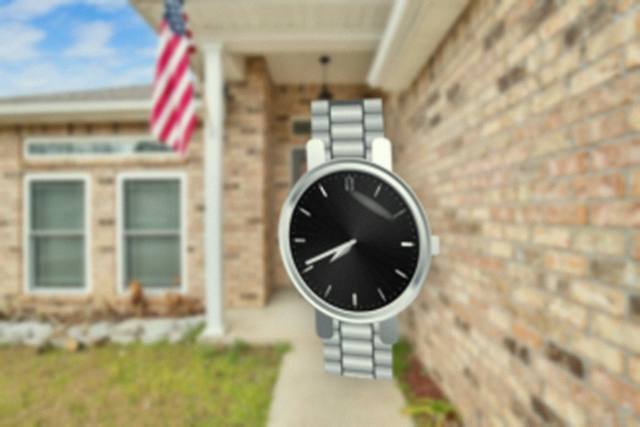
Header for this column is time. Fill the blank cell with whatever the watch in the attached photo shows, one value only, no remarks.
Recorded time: 7:41
